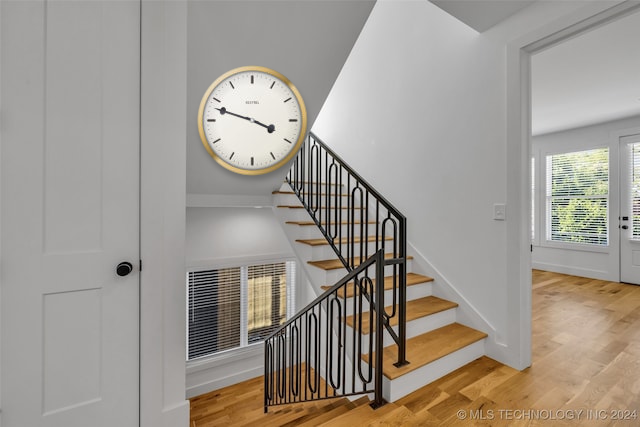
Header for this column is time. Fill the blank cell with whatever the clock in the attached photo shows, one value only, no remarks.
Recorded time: 3:48
